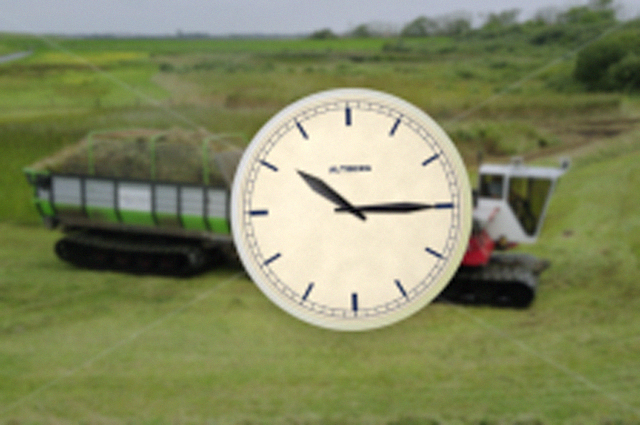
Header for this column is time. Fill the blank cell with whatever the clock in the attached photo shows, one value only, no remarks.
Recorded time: 10:15
